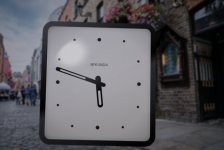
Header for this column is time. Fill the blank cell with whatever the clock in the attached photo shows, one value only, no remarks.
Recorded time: 5:48
